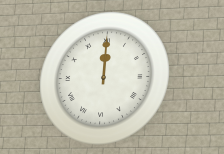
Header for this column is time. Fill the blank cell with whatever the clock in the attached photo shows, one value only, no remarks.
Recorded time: 12:00
